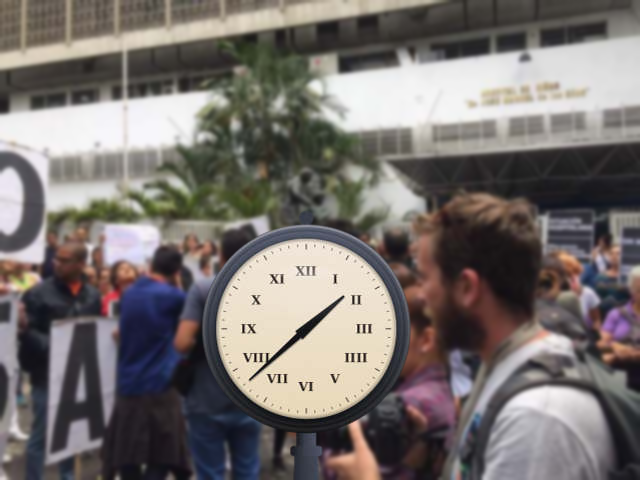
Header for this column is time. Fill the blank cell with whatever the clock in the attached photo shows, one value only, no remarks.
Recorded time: 1:38
